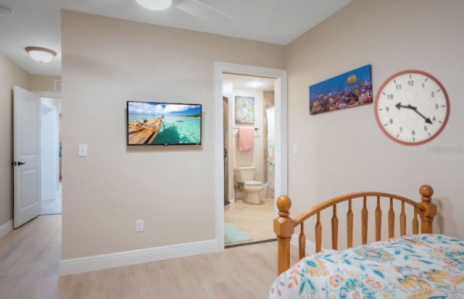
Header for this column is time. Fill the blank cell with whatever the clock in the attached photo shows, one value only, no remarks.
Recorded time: 9:22
